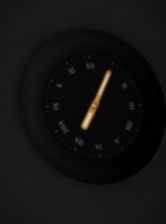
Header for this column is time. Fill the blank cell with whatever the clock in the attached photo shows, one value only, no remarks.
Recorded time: 7:05
